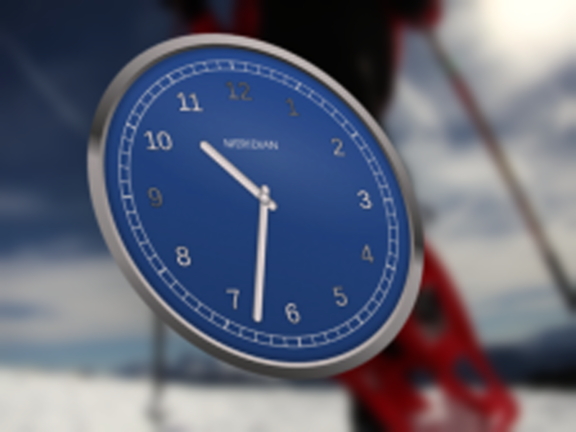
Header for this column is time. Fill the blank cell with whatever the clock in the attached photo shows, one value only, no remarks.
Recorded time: 10:33
